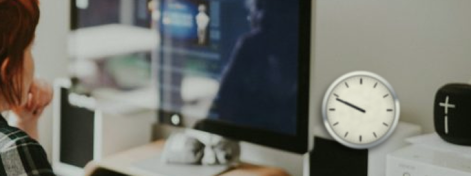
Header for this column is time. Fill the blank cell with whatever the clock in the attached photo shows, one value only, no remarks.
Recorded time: 9:49
